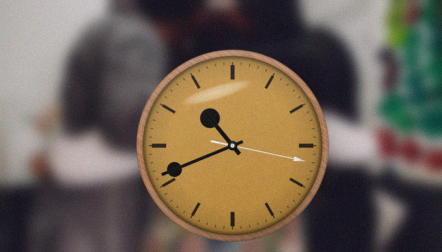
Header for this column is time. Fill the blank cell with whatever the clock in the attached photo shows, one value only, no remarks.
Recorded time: 10:41:17
